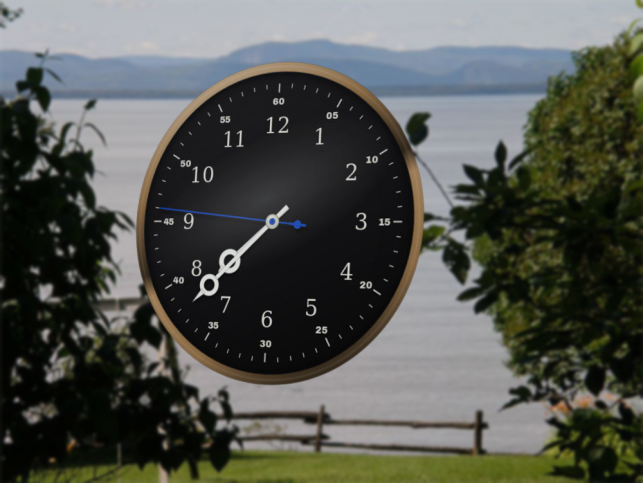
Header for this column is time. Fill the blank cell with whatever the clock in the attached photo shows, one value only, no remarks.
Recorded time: 7:37:46
